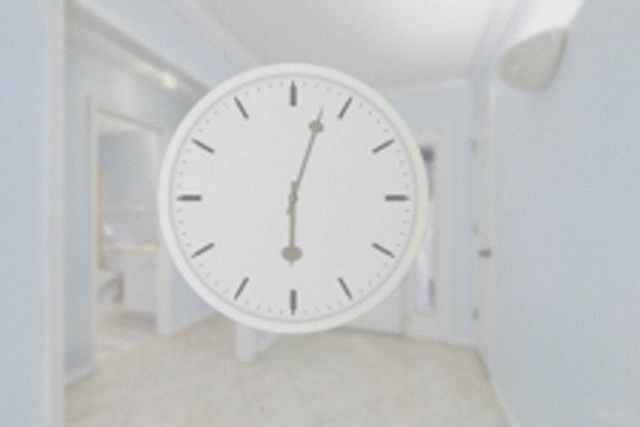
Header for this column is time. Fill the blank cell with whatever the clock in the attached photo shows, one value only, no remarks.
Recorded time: 6:03
